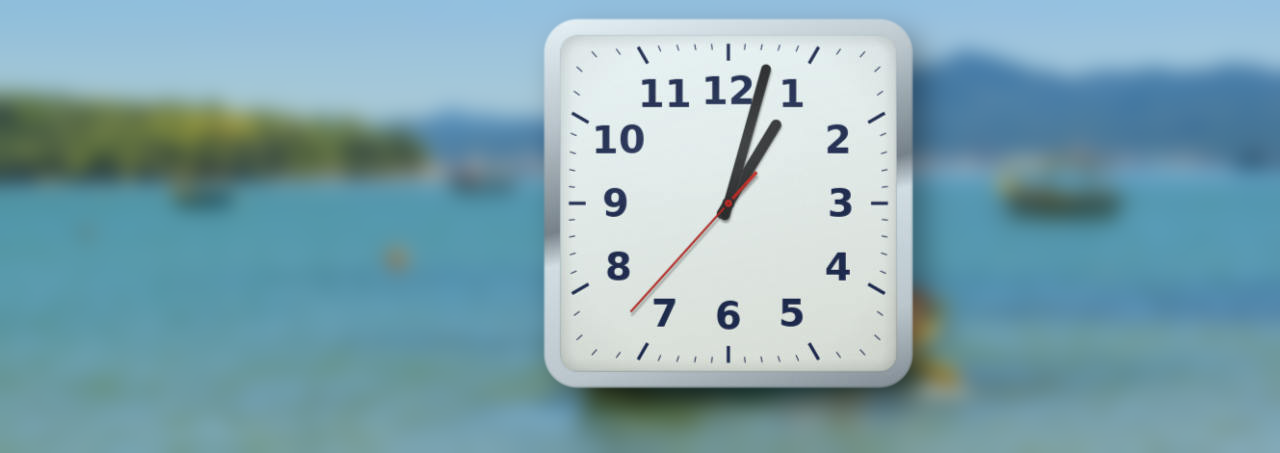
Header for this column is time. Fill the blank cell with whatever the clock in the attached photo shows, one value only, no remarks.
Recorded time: 1:02:37
